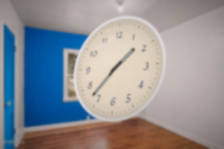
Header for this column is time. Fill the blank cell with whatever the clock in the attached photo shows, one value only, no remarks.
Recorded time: 1:37
